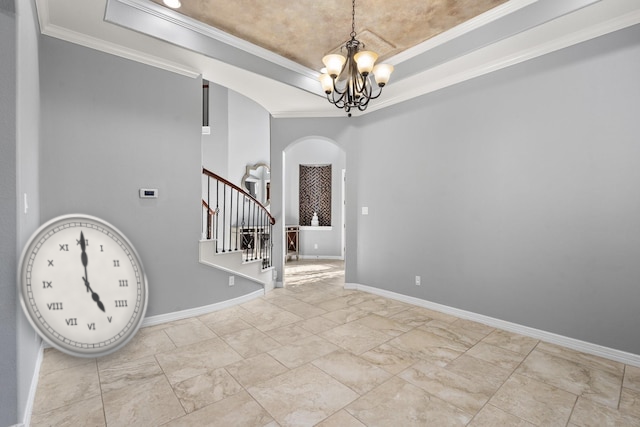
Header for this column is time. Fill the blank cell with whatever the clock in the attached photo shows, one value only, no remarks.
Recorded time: 5:00
